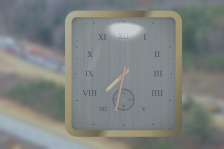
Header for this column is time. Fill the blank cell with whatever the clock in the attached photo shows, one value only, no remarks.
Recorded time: 7:32
